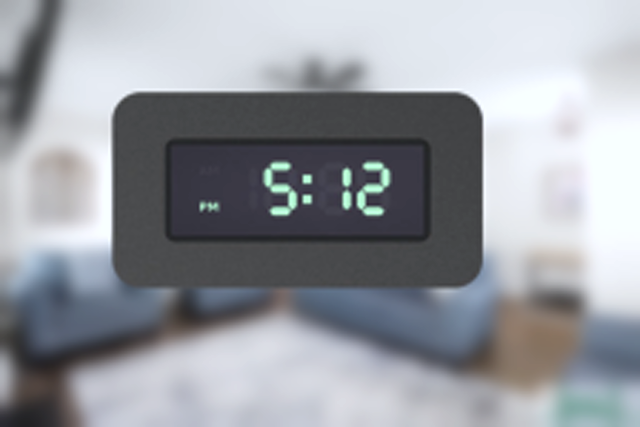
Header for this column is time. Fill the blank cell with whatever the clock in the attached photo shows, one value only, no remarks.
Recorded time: 5:12
